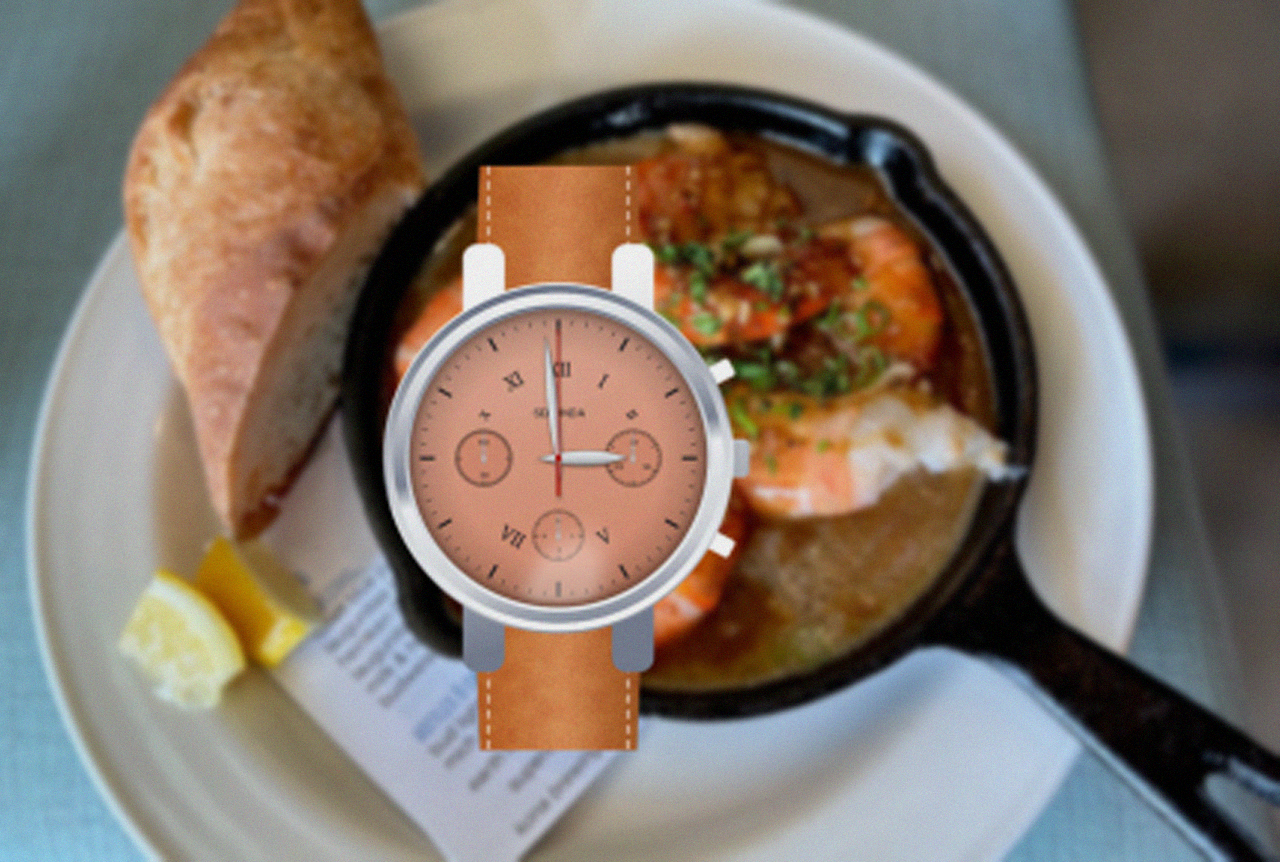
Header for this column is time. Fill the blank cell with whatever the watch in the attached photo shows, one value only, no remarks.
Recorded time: 2:59
